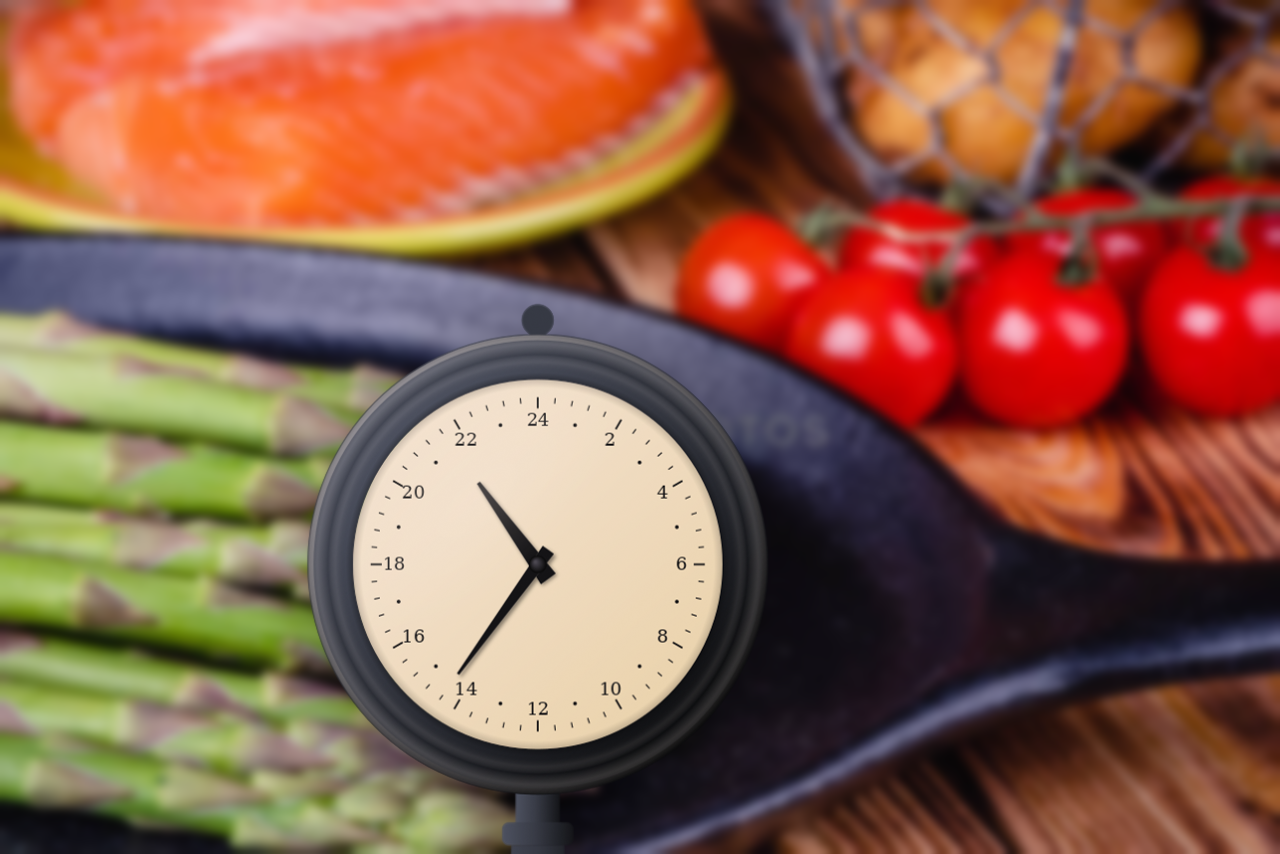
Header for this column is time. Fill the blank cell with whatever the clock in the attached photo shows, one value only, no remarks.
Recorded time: 21:36
